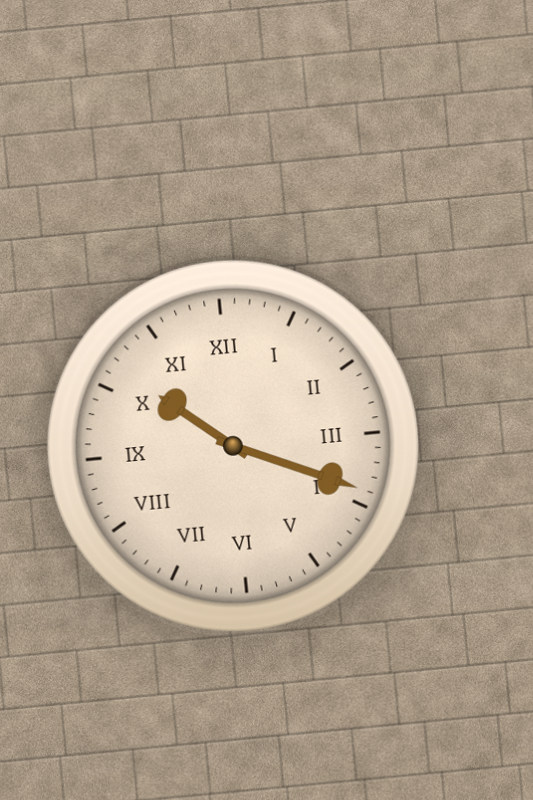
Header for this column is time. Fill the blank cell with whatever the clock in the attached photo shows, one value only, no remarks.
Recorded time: 10:19
